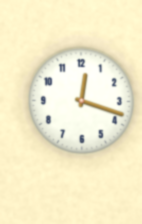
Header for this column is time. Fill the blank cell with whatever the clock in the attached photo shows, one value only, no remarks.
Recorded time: 12:18
